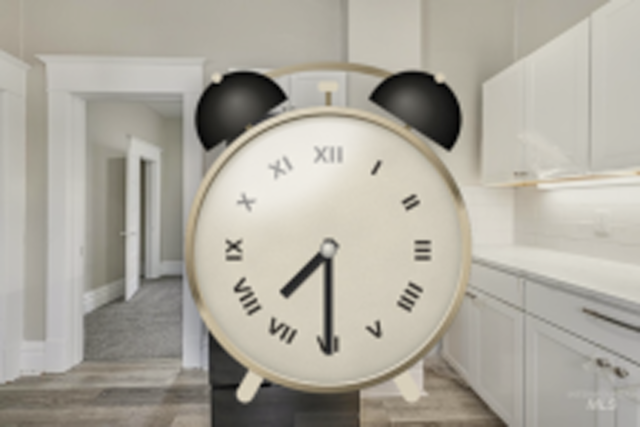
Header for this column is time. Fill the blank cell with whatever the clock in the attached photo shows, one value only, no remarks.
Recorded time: 7:30
